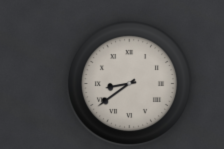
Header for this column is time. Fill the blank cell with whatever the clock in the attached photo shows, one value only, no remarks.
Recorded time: 8:39
